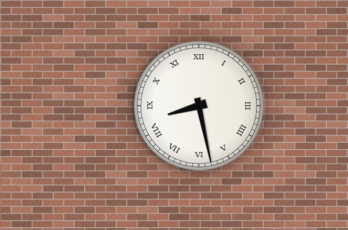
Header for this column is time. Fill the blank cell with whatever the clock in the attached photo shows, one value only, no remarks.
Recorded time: 8:28
